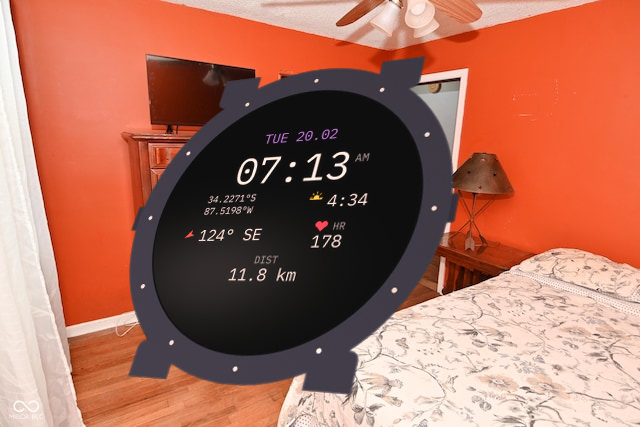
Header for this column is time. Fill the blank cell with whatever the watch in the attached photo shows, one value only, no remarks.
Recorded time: 7:13
